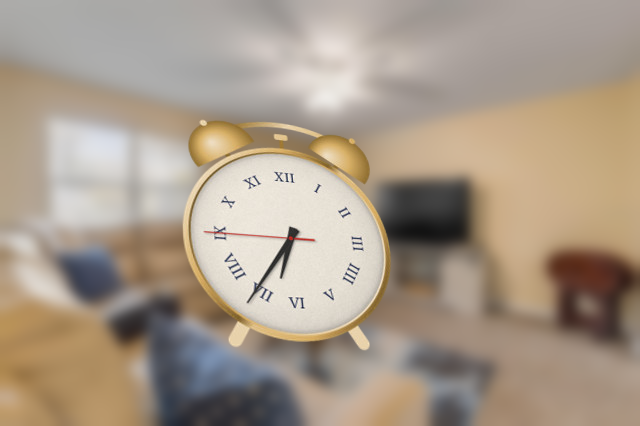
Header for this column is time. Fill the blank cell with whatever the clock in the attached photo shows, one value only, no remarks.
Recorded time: 6:35:45
